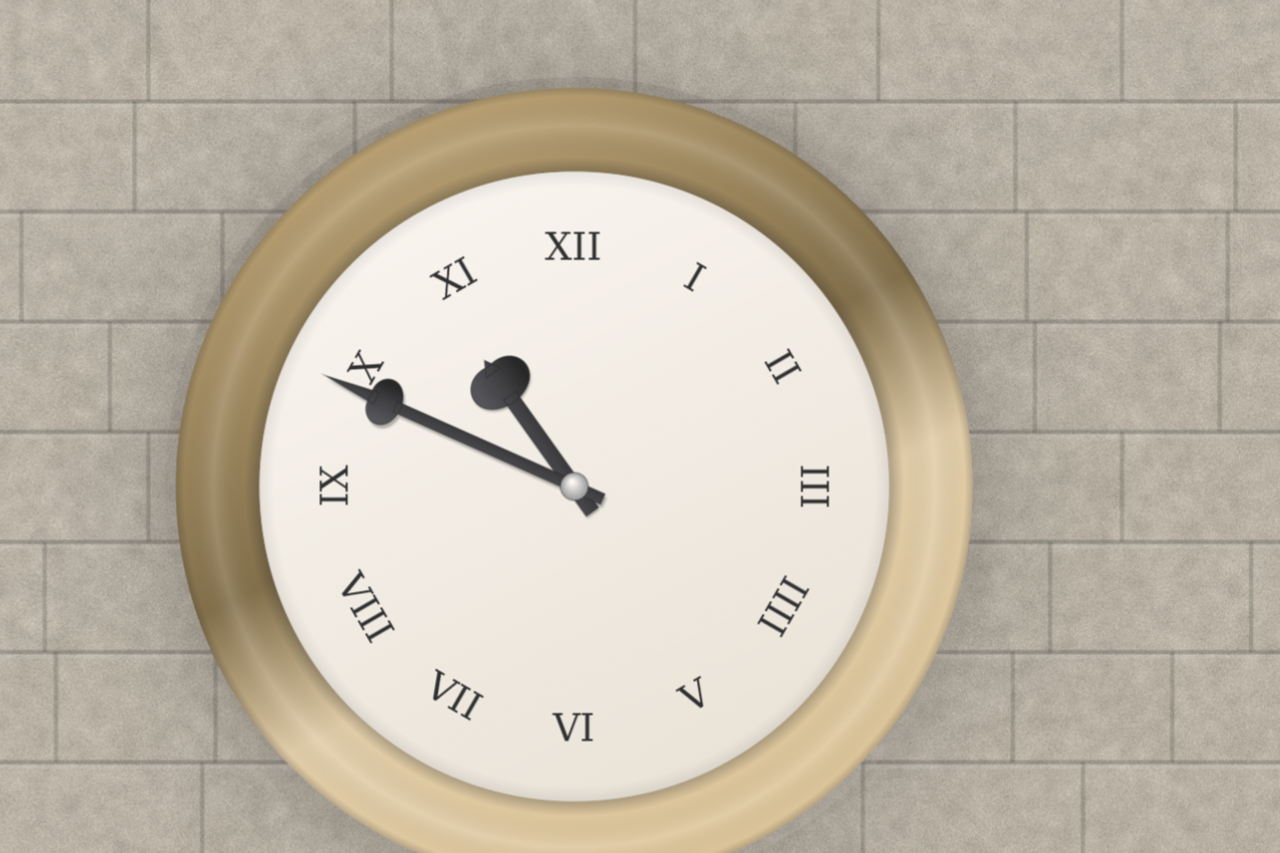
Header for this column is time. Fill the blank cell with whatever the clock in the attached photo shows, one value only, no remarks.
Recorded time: 10:49
